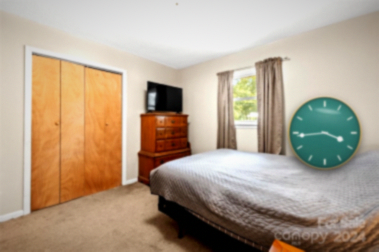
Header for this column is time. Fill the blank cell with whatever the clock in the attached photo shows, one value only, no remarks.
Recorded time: 3:44
